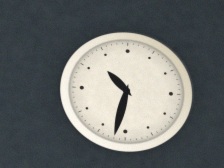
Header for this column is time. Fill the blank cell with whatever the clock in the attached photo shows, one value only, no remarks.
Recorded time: 10:32
